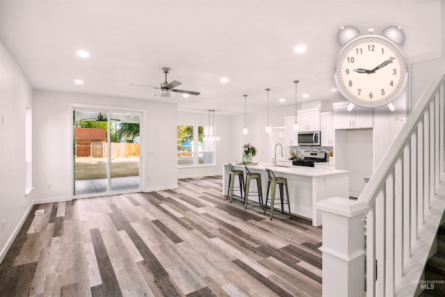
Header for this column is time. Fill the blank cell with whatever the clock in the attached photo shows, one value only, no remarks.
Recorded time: 9:10
